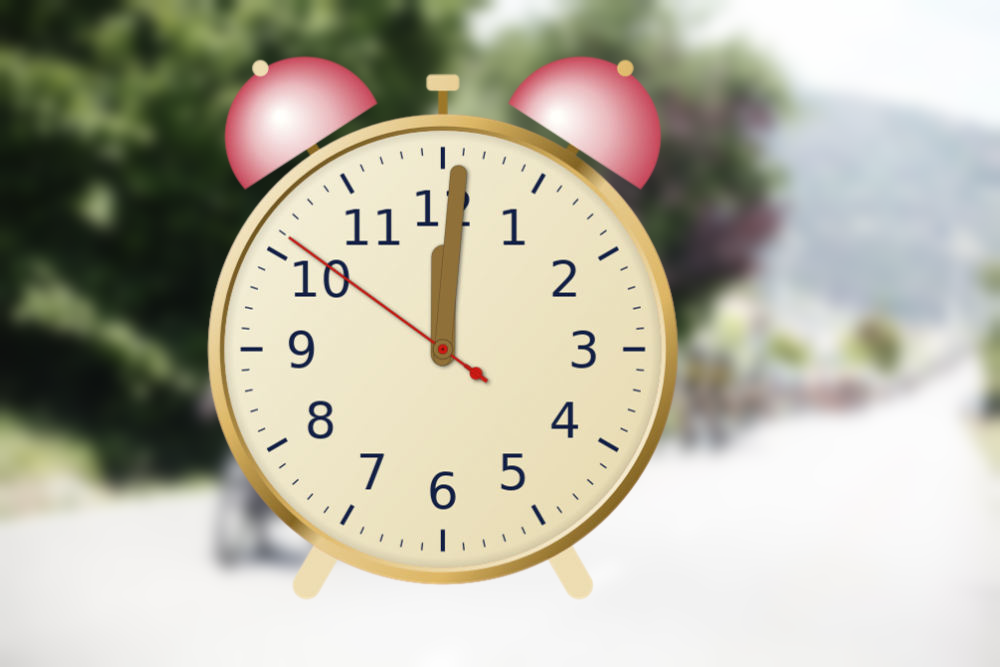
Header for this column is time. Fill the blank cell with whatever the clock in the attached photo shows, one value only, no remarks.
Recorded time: 12:00:51
